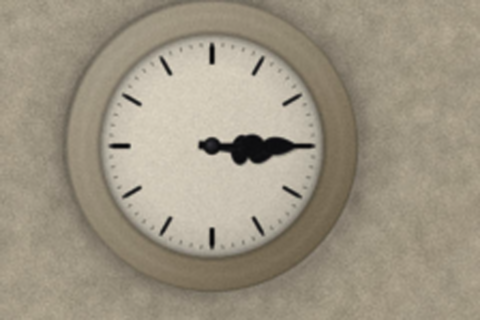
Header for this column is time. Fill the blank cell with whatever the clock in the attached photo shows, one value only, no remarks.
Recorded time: 3:15
